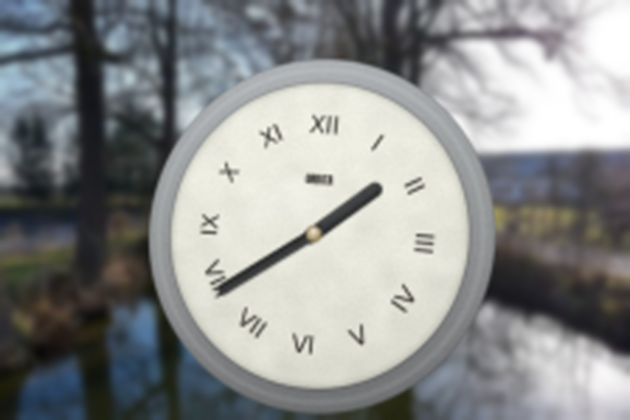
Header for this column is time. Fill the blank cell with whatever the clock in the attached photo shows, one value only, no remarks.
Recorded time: 1:39
